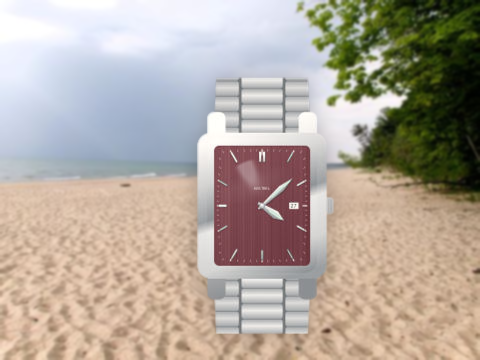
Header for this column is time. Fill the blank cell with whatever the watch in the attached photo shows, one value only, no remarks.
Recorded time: 4:08
